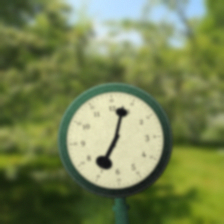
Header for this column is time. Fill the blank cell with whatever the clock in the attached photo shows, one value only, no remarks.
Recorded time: 7:03
